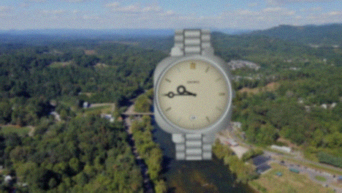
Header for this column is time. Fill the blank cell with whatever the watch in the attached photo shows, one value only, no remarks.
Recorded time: 9:45
